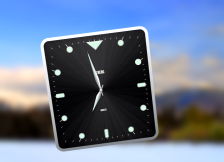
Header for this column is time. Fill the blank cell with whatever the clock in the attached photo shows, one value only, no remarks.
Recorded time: 6:58
